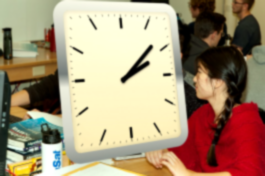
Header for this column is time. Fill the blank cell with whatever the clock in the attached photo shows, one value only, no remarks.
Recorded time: 2:08
